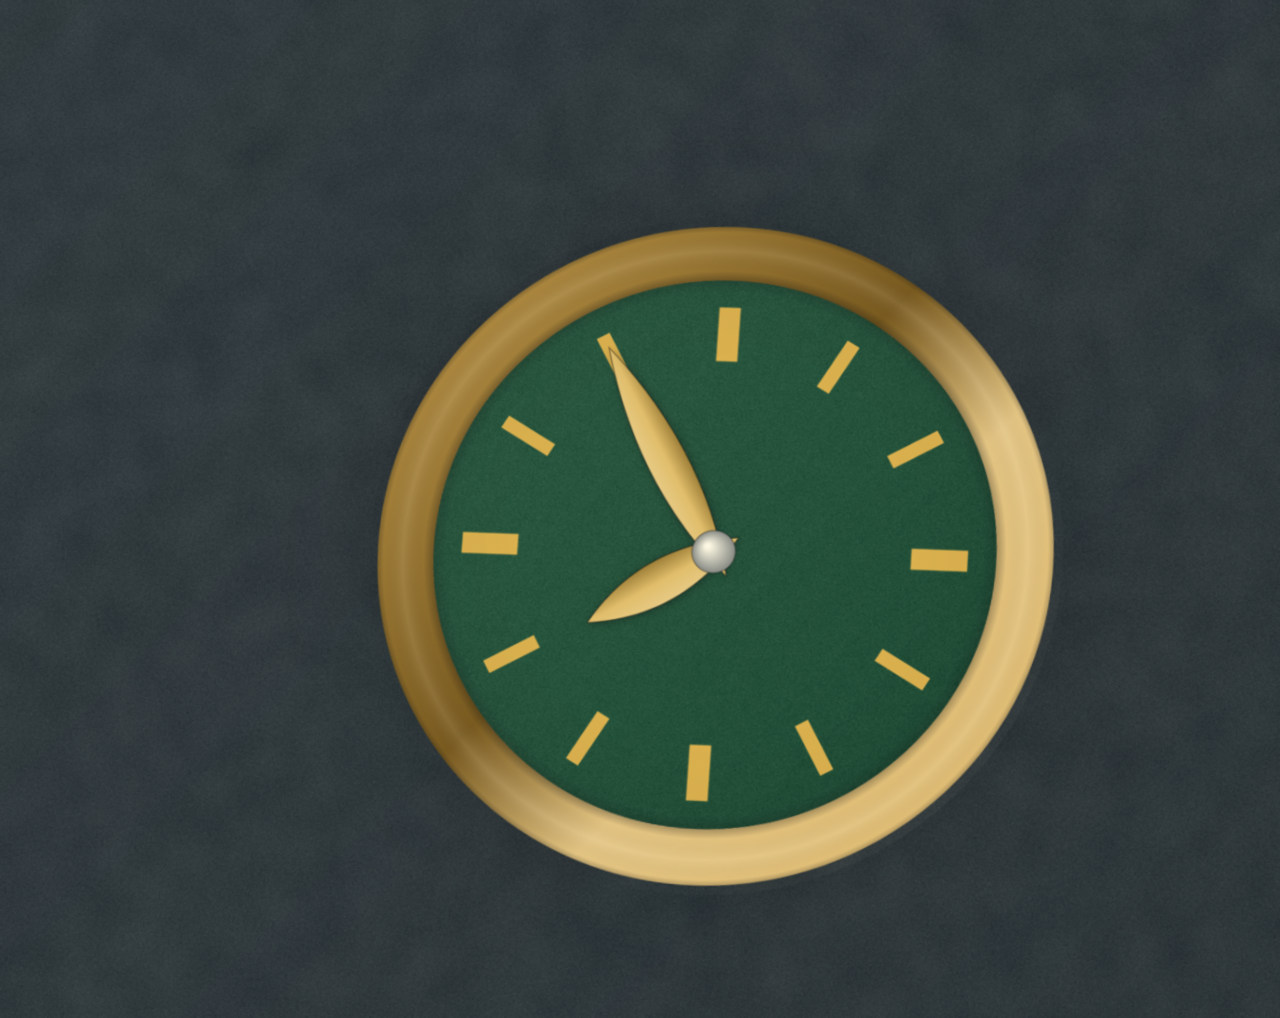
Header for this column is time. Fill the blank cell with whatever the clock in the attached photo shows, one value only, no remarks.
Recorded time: 7:55
